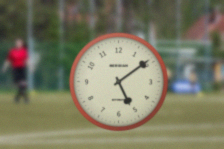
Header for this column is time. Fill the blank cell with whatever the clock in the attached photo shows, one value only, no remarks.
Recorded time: 5:09
